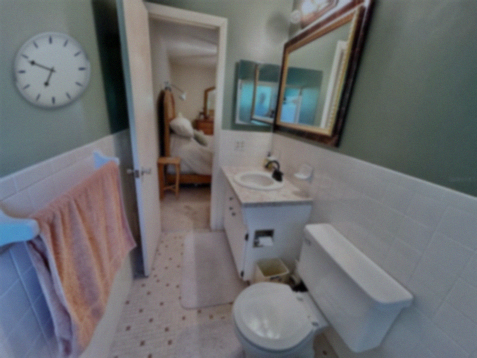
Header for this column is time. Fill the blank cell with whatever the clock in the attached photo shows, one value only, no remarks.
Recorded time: 6:49
